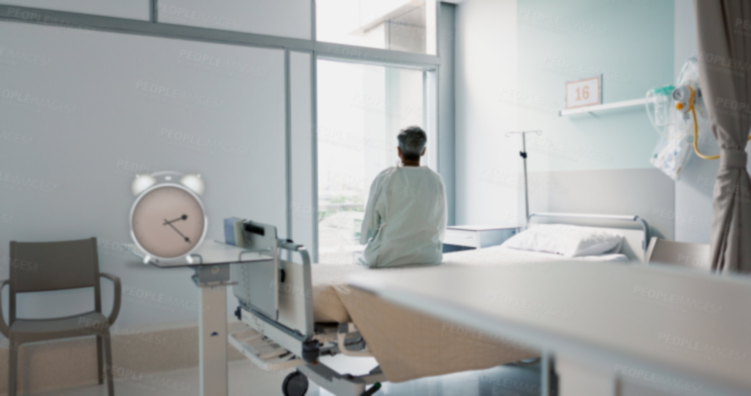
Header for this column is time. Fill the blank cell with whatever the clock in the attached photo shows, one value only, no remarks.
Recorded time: 2:22
